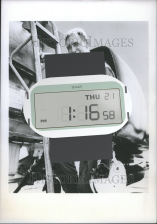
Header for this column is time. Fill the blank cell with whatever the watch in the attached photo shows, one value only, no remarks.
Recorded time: 1:16:58
